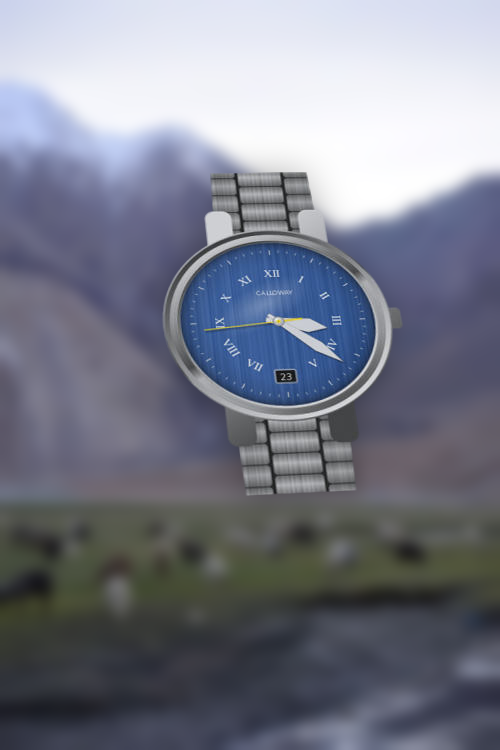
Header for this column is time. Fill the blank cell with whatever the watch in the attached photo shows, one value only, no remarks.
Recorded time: 3:21:44
